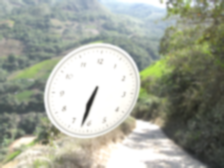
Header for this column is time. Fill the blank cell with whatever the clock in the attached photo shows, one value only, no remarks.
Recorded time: 6:32
